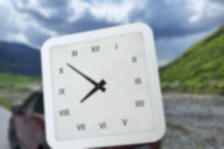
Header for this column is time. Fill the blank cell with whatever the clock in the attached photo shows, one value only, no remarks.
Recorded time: 7:52
